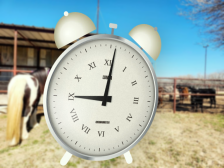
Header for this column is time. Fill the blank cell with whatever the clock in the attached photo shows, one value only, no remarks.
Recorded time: 9:01
